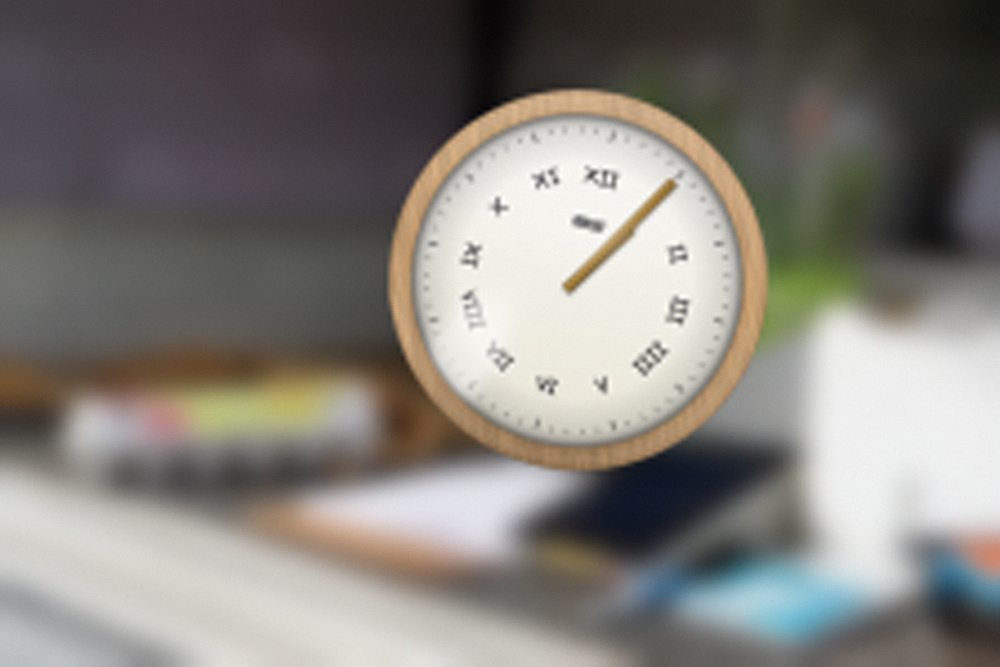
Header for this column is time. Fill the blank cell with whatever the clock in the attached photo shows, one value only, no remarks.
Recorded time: 1:05
